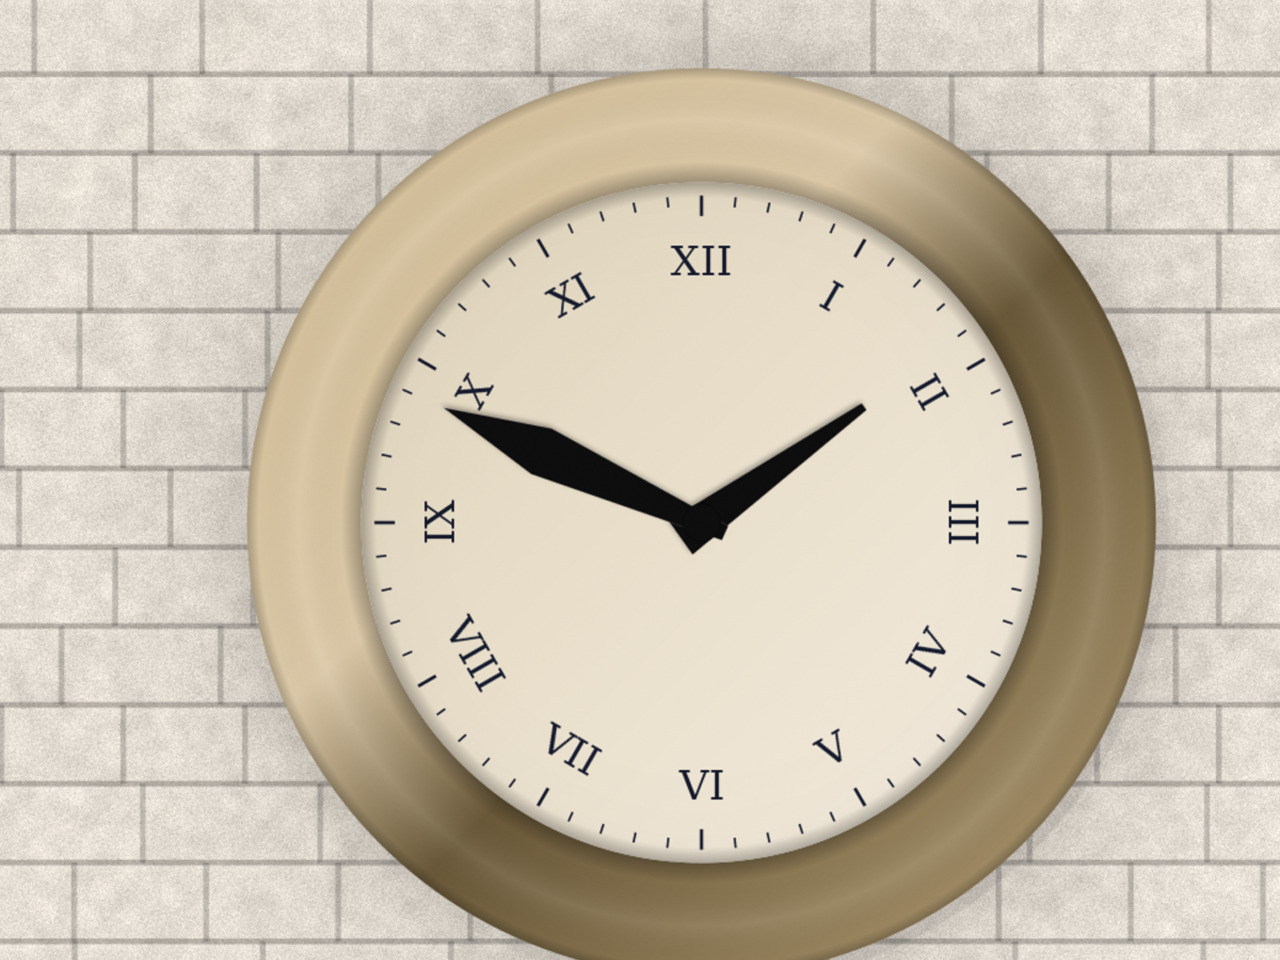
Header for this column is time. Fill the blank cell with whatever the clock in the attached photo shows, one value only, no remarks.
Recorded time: 1:49
